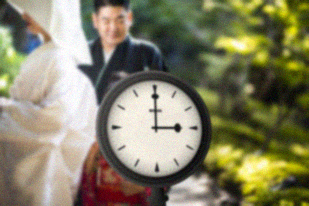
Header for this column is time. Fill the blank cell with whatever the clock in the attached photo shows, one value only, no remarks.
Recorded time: 3:00
